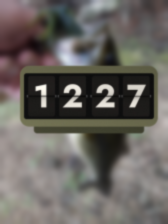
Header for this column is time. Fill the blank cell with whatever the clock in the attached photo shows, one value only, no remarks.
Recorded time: 12:27
